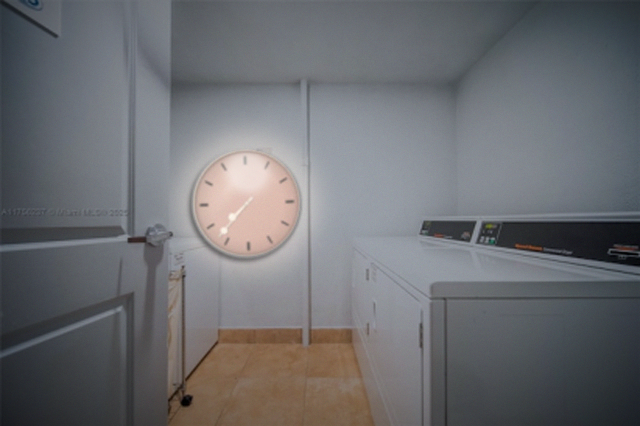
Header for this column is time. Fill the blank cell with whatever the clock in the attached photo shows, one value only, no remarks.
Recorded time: 7:37
